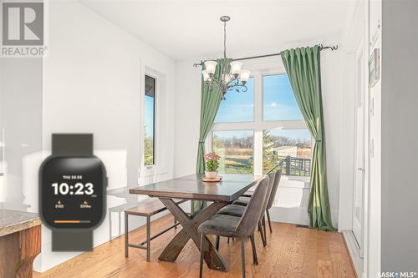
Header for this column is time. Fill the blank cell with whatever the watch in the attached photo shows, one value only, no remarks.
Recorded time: 10:23
